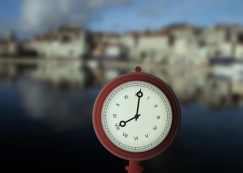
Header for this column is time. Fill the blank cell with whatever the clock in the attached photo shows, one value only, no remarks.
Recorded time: 8:01
